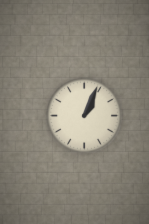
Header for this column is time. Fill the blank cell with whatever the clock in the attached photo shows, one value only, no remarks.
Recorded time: 1:04
